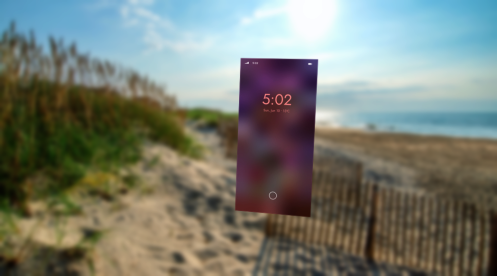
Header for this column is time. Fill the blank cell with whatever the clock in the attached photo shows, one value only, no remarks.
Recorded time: 5:02
